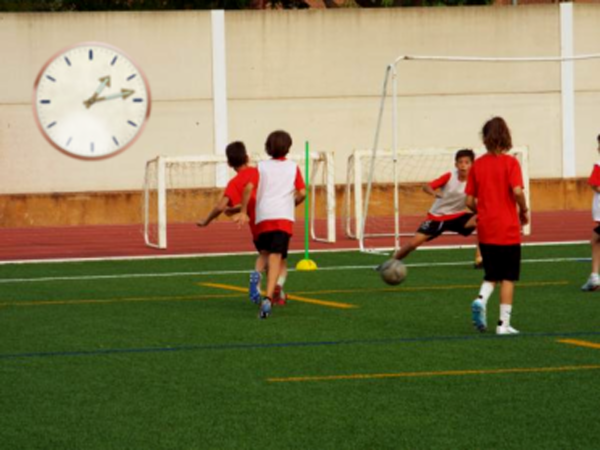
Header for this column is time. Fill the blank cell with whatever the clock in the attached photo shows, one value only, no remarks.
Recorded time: 1:13
